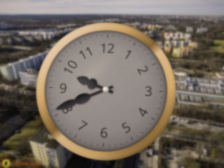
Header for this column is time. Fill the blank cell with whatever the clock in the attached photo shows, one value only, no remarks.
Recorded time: 9:41
